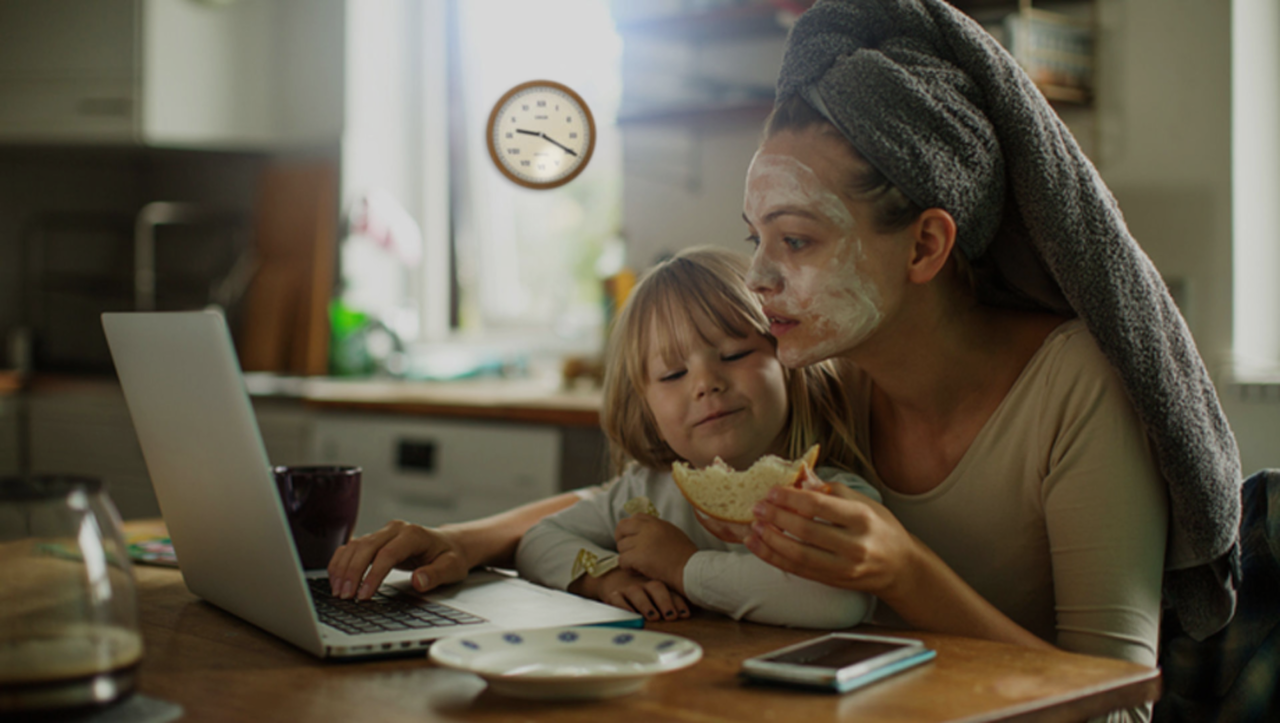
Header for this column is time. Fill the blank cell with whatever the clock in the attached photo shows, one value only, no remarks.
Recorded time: 9:20
